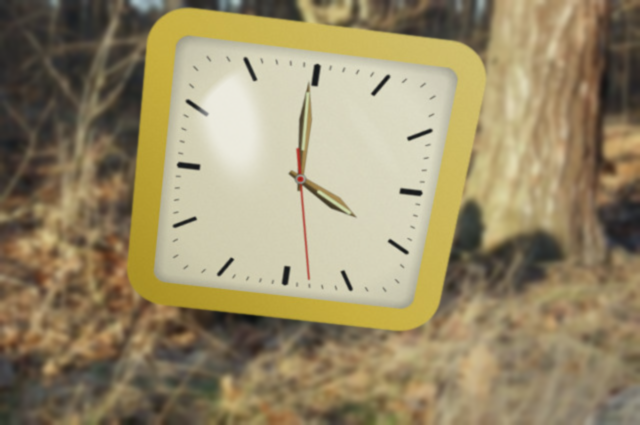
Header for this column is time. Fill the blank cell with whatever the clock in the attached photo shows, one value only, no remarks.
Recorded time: 3:59:28
